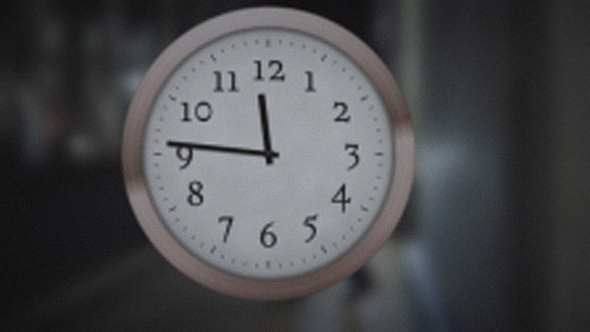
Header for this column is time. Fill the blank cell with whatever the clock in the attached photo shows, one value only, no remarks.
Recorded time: 11:46
